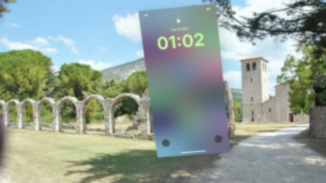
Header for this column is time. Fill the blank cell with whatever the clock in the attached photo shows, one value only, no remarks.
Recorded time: 1:02
